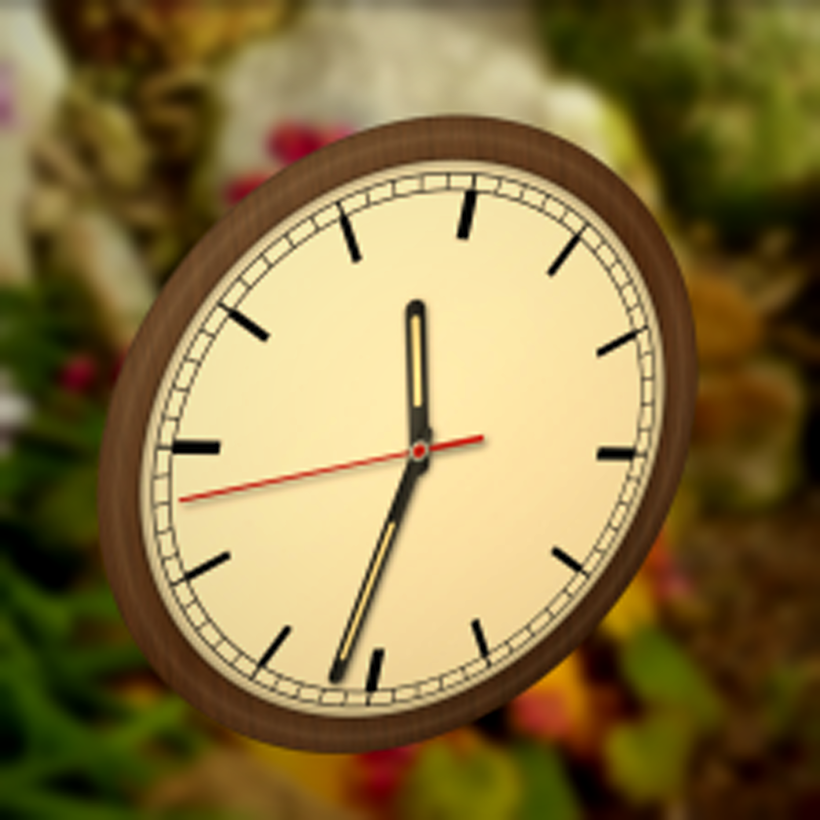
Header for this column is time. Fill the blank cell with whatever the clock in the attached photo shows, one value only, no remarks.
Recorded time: 11:31:43
